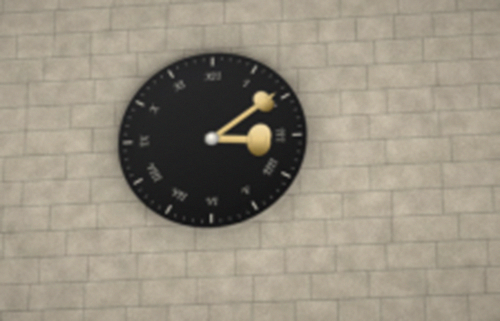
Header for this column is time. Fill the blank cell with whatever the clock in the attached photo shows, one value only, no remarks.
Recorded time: 3:09
